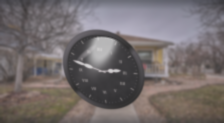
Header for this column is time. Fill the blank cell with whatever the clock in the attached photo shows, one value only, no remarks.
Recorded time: 2:48
